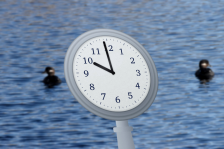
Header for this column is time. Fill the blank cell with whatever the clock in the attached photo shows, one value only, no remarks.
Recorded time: 9:59
